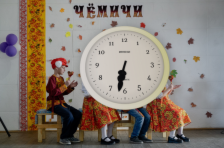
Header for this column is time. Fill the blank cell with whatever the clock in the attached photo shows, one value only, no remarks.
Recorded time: 6:32
